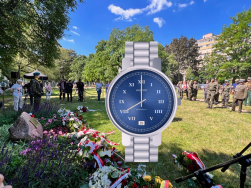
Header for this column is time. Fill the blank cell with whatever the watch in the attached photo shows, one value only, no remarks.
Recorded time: 8:00
